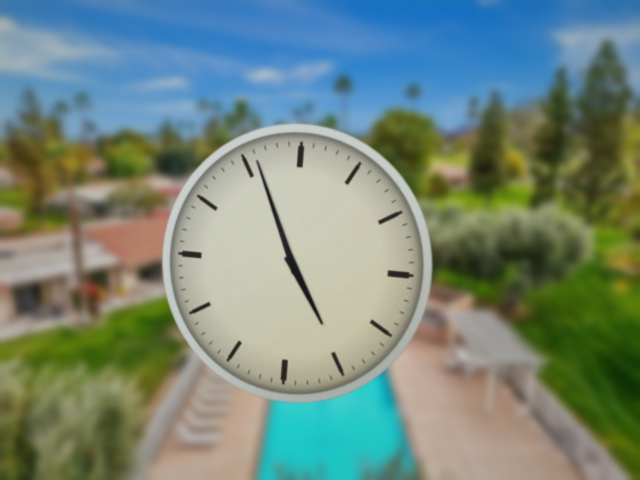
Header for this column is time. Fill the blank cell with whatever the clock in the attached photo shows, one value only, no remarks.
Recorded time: 4:56
